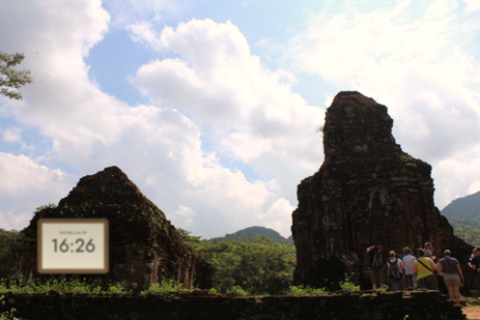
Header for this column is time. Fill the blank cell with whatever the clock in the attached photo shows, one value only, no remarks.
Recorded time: 16:26
